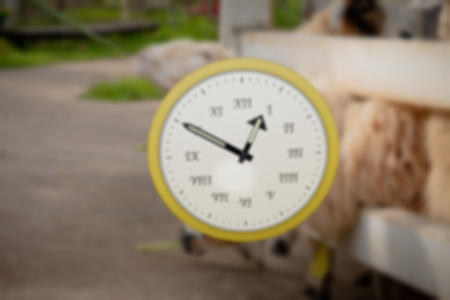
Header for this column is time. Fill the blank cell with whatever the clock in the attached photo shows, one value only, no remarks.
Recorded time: 12:50
